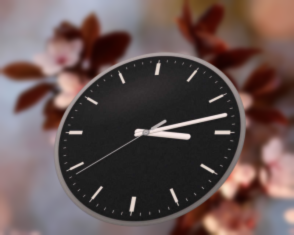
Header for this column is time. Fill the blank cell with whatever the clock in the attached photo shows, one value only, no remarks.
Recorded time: 3:12:39
